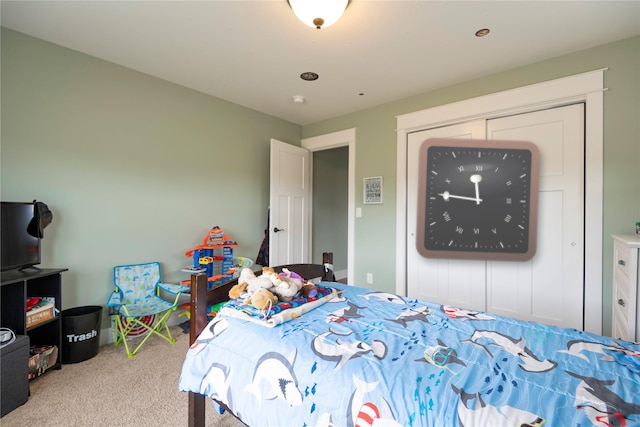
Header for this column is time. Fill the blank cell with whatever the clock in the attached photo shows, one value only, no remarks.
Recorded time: 11:46
